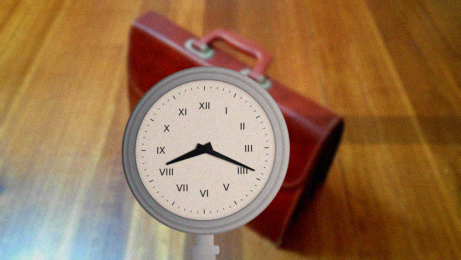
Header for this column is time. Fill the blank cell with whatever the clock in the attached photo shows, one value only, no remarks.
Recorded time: 8:19
